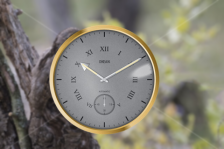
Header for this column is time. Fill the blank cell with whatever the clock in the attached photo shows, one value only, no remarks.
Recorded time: 10:10
